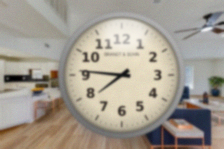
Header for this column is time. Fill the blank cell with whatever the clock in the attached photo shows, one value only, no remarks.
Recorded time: 7:46
